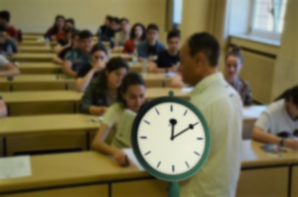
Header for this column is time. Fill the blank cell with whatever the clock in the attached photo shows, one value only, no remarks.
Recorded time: 12:10
